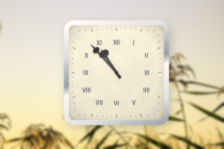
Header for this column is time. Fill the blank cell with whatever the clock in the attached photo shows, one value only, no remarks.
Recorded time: 10:53
